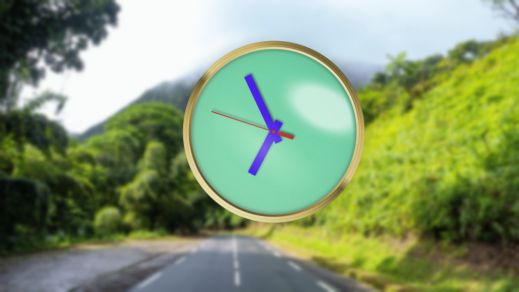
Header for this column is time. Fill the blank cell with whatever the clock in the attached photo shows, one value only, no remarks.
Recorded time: 6:55:48
